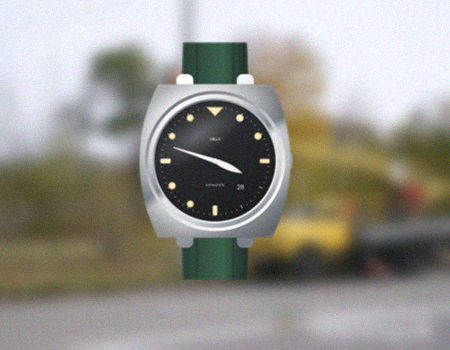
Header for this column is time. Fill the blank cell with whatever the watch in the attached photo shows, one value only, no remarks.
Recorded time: 3:48
